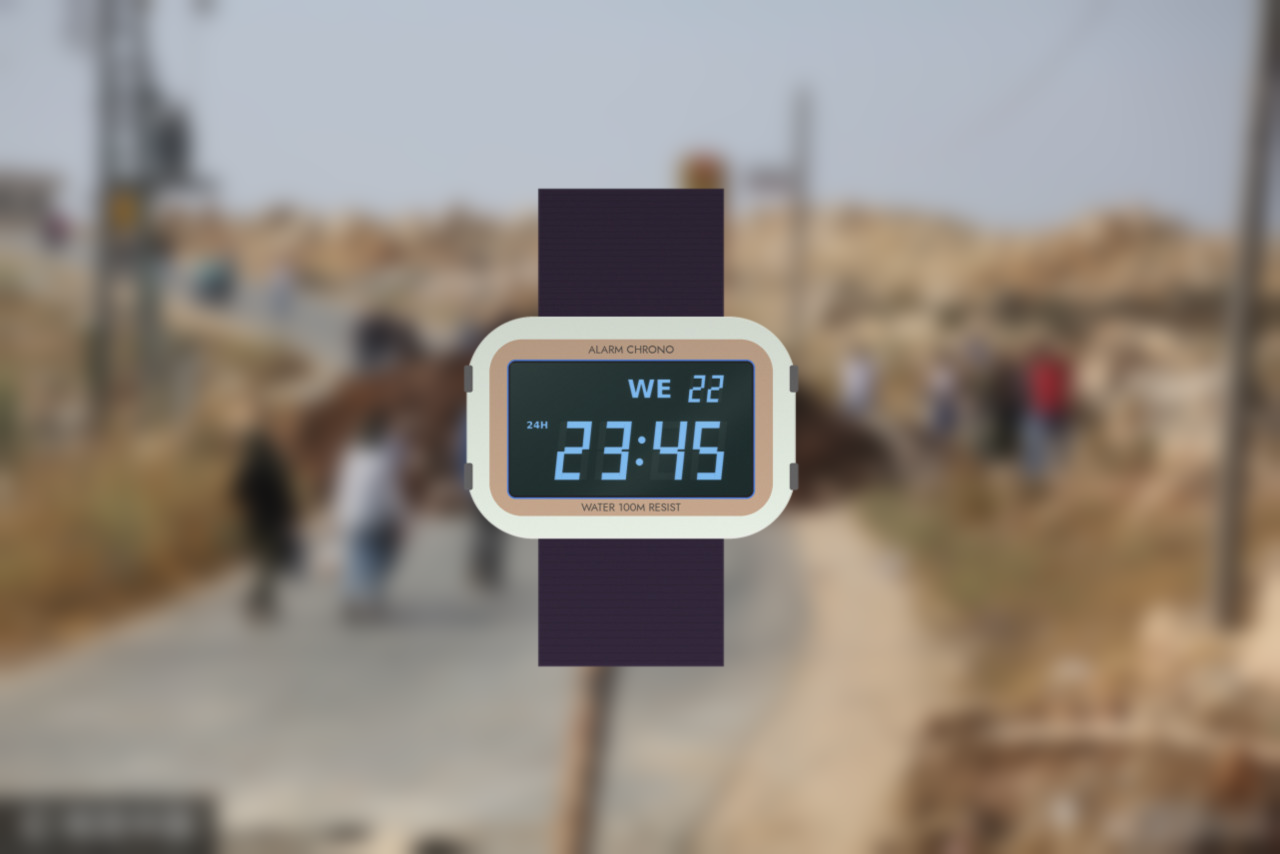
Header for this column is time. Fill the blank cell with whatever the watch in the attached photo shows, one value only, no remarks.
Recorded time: 23:45
